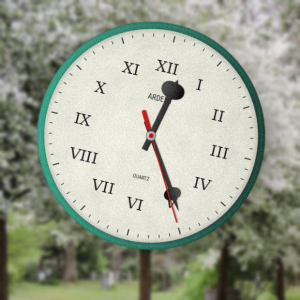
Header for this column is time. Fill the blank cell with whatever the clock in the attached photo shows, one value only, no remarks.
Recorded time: 12:24:25
